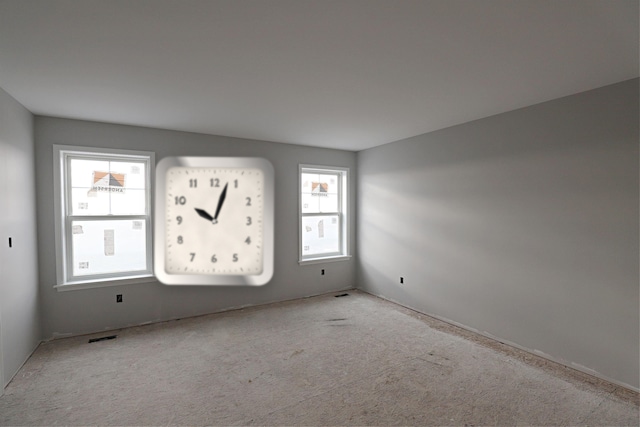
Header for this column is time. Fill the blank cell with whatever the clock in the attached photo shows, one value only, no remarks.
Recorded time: 10:03
